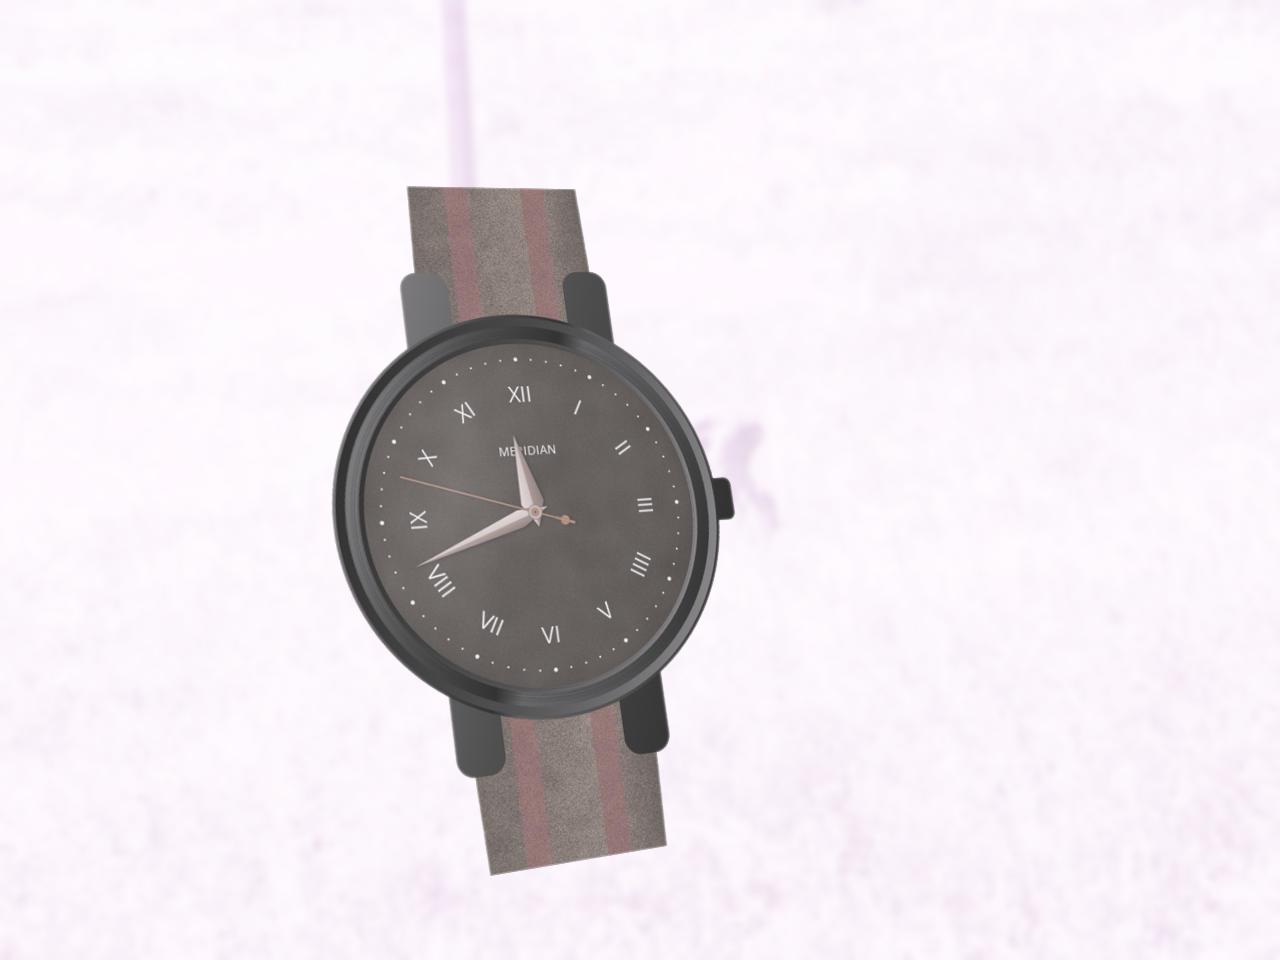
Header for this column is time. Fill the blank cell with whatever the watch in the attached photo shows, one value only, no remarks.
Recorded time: 11:41:48
